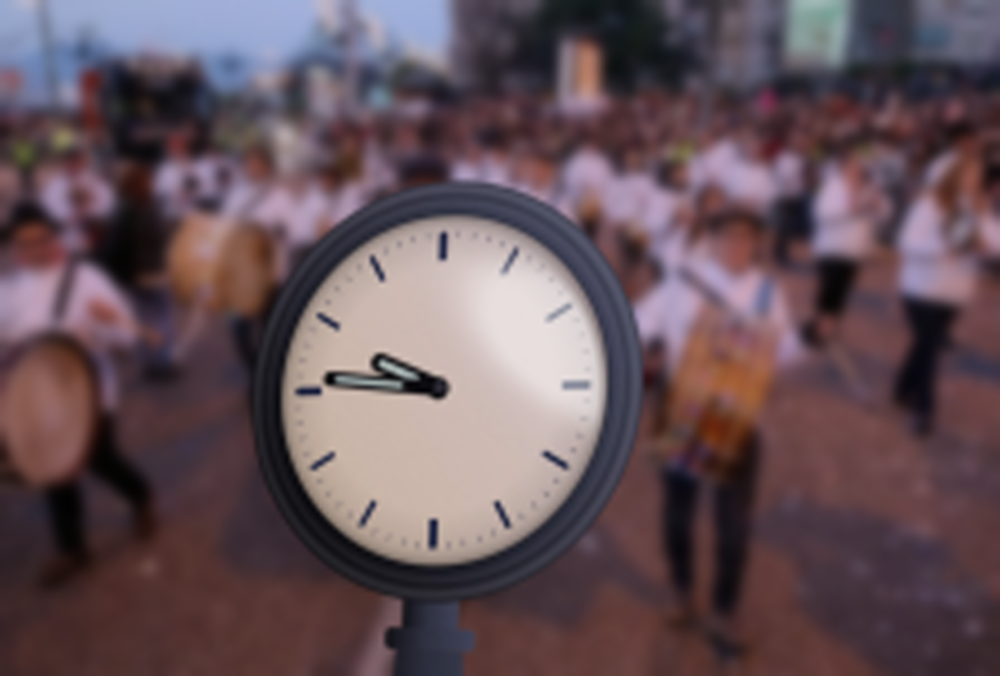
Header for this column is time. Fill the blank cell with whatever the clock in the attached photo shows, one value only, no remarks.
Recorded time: 9:46
